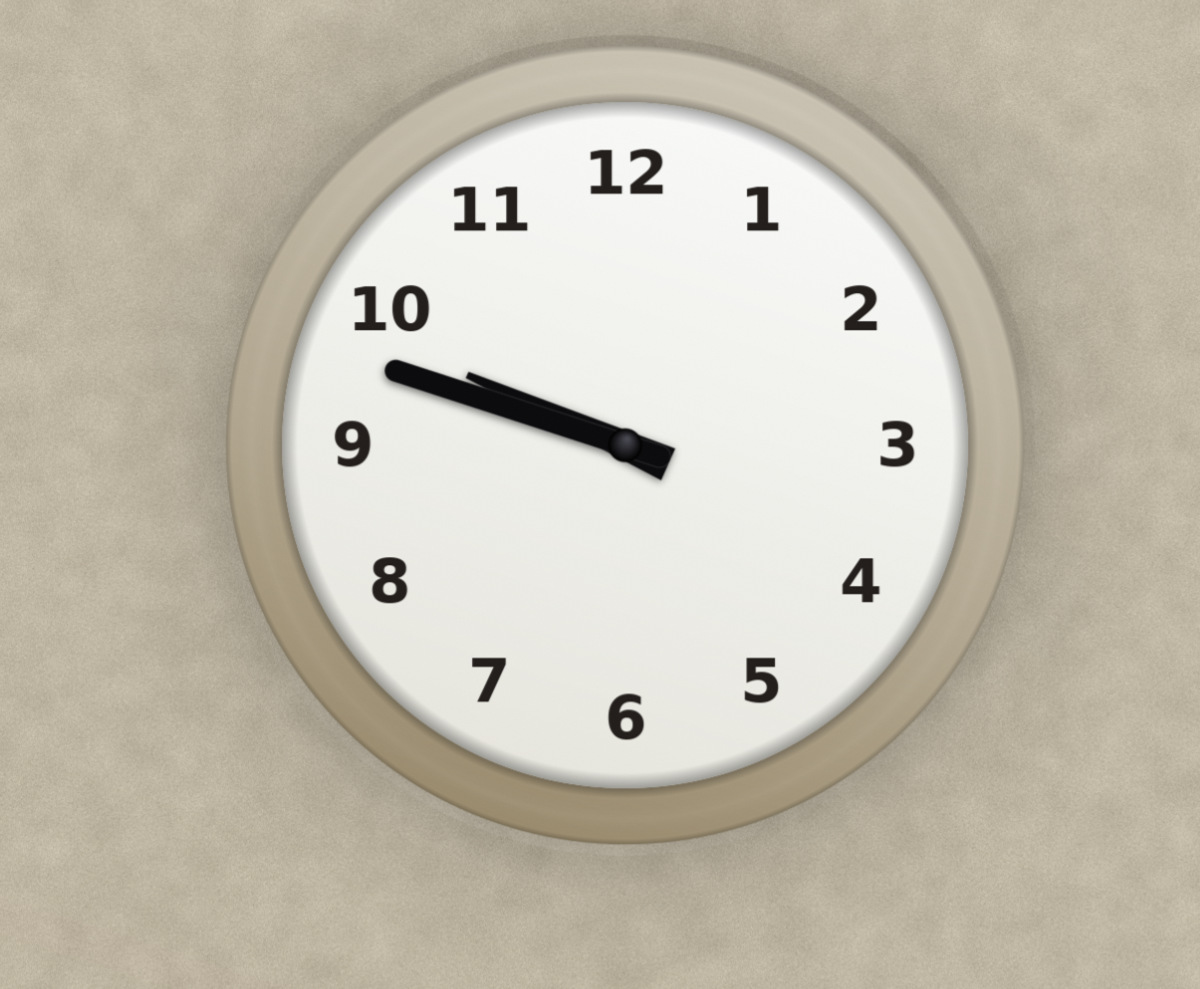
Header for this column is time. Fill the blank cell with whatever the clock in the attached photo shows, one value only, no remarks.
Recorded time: 9:48
